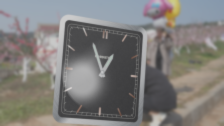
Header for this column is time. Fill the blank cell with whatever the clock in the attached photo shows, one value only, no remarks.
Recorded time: 12:56
